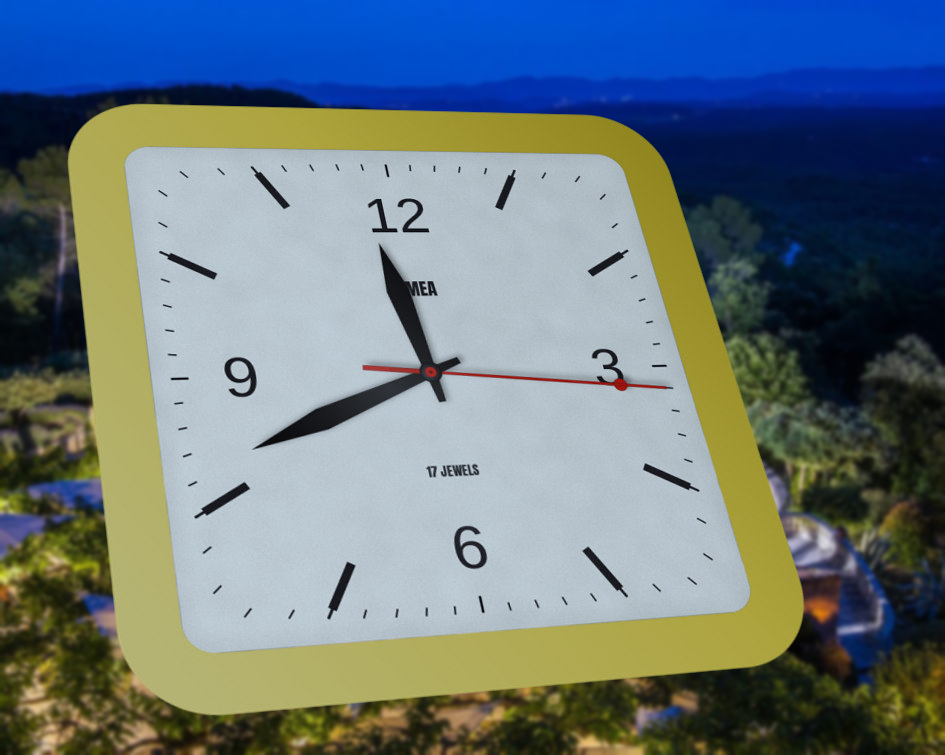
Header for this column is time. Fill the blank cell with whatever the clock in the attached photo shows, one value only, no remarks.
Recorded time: 11:41:16
